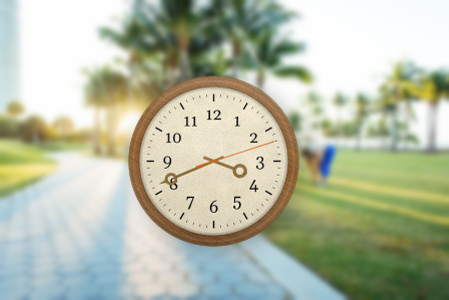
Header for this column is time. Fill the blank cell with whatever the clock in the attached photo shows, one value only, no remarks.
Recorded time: 3:41:12
